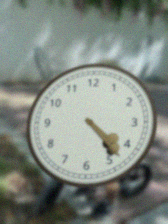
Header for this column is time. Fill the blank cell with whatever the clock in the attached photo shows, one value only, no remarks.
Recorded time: 4:23
